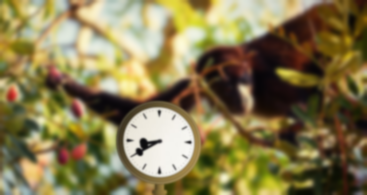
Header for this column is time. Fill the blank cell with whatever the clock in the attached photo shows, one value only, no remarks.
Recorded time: 8:40
